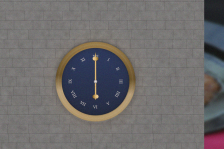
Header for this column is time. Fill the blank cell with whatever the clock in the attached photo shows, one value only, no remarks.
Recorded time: 6:00
